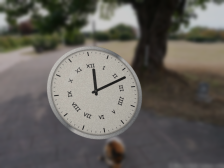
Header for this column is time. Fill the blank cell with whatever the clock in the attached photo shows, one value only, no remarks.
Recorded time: 12:12
